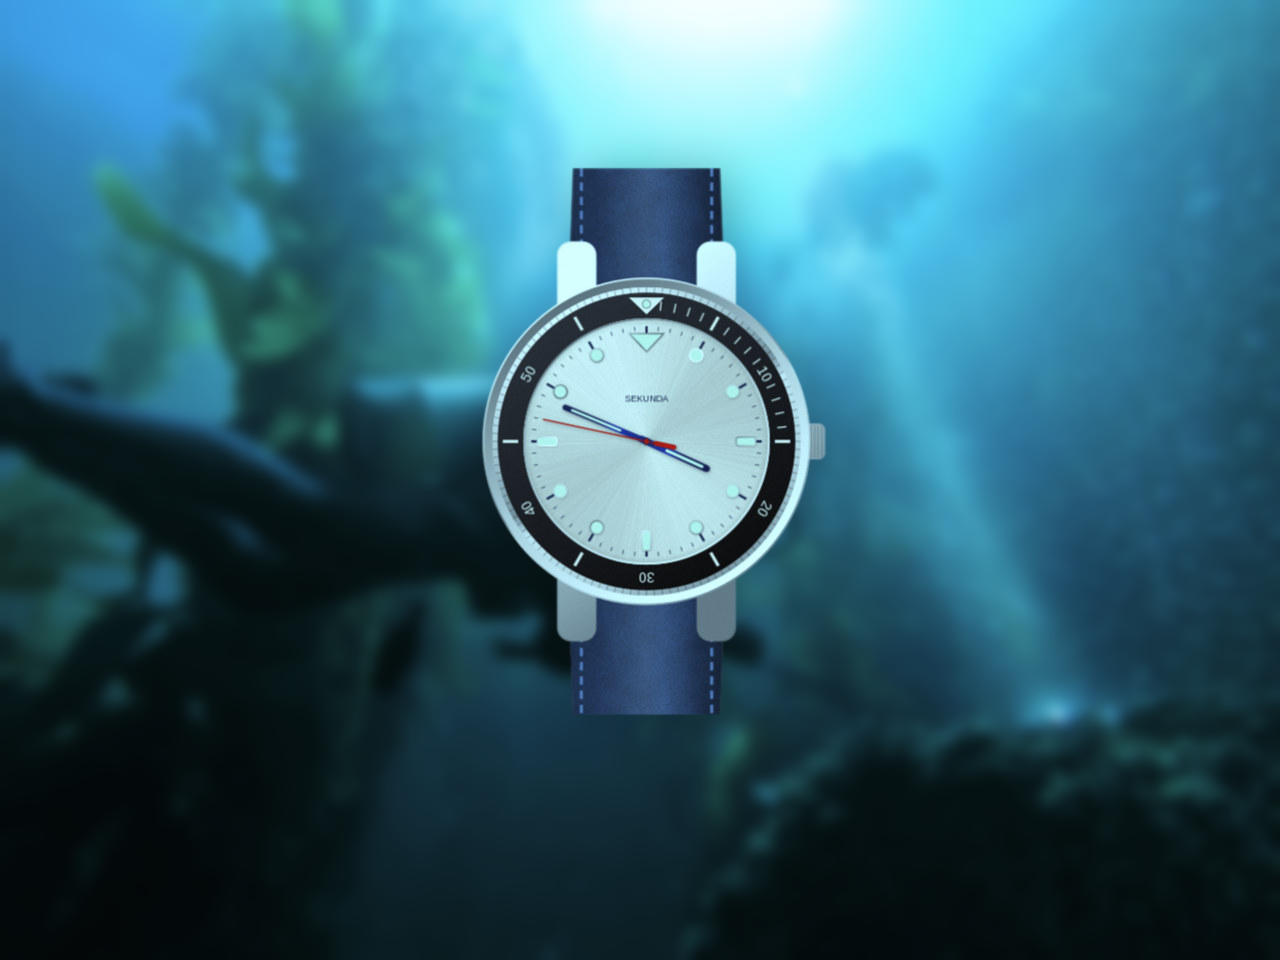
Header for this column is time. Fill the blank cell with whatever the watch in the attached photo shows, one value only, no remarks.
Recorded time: 3:48:47
